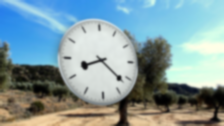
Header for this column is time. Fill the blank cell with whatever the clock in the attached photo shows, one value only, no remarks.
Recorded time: 8:22
